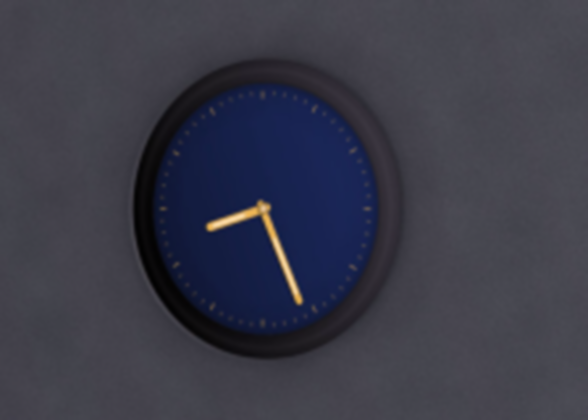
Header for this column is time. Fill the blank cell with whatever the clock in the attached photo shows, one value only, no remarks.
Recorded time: 8:26
